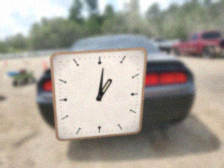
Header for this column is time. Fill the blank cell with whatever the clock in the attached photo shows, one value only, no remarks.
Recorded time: 1:01
